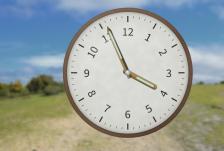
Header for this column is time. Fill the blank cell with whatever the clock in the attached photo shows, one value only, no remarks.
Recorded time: 3:56
